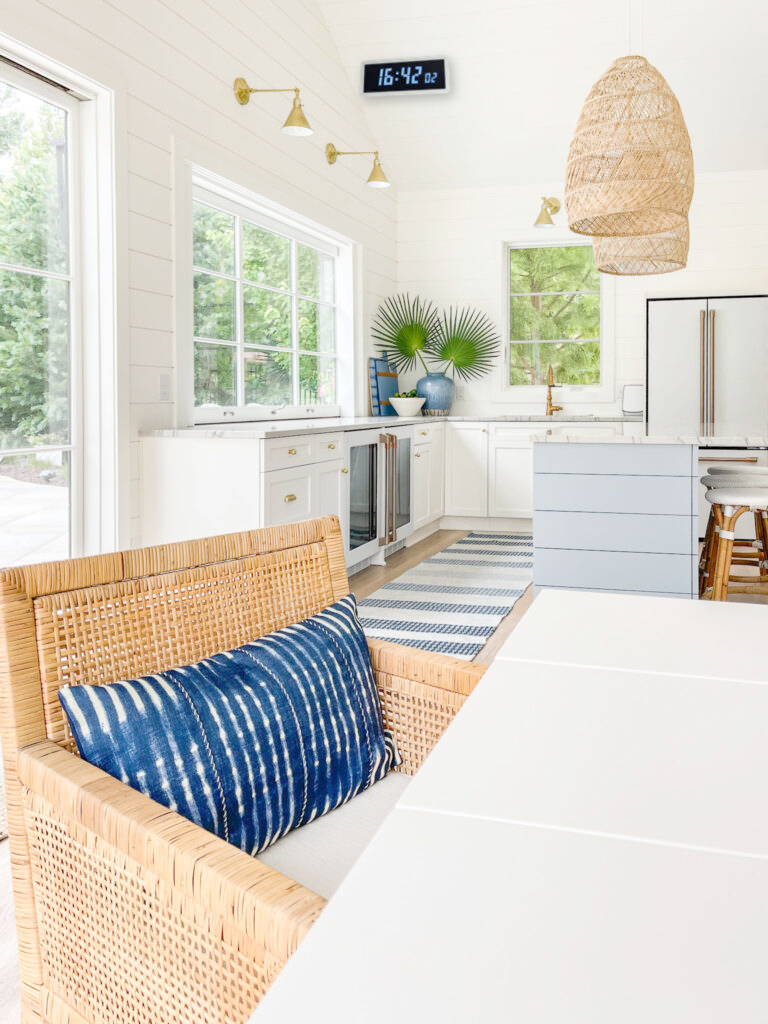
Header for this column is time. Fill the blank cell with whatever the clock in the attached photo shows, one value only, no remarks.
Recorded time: 16:42:02
